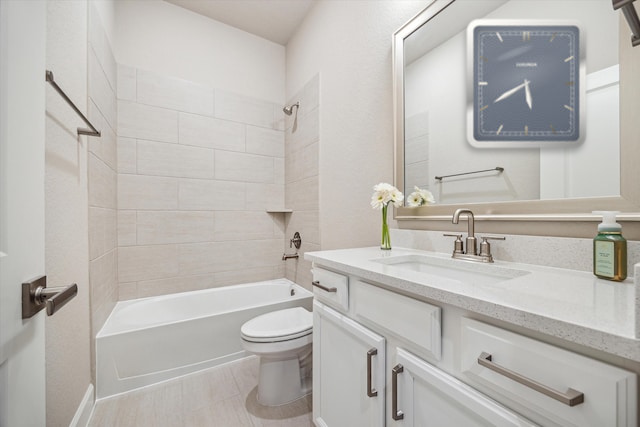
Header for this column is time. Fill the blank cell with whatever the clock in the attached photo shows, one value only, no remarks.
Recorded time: 5:40
